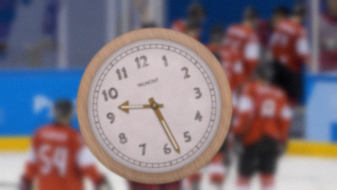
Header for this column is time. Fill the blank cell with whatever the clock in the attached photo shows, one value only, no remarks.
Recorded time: 9:28
